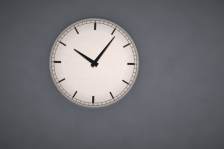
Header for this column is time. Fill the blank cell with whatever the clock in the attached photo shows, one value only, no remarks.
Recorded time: 10:06
